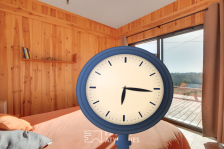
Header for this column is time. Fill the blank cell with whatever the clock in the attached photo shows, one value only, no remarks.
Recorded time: 6:16
